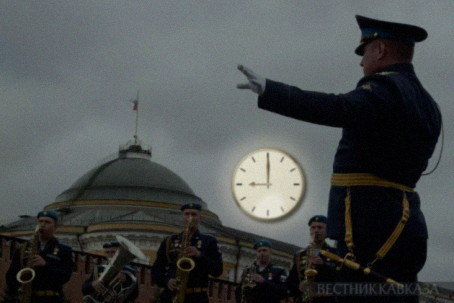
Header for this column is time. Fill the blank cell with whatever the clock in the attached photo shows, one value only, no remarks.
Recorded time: 9:00
